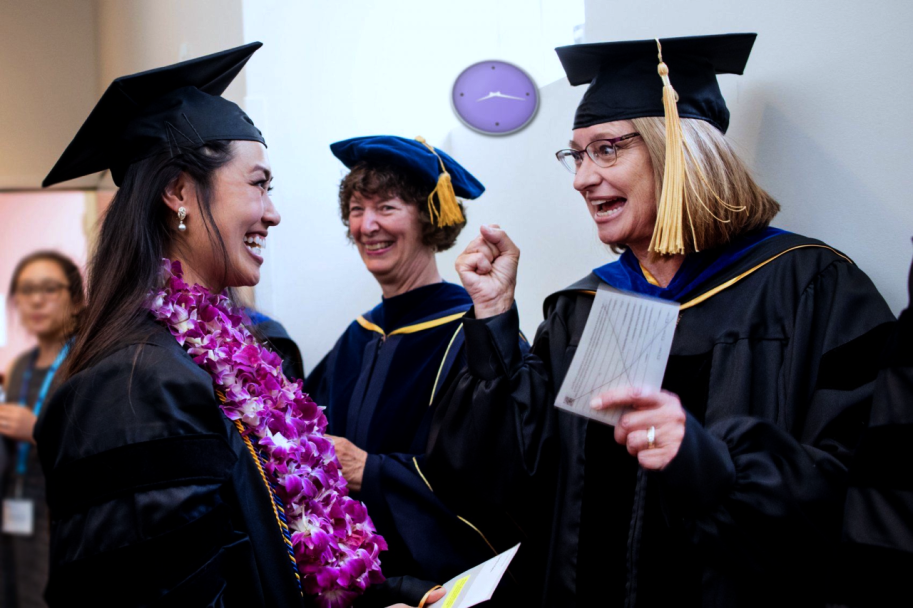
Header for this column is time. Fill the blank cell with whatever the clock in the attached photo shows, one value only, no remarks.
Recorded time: 8:17
